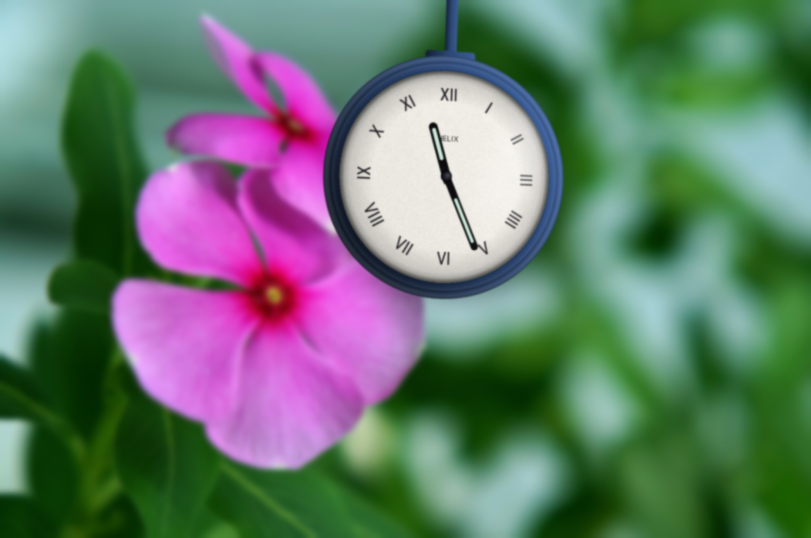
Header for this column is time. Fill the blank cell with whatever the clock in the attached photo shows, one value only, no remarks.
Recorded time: 11:26
